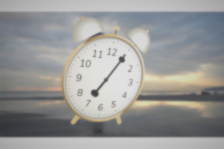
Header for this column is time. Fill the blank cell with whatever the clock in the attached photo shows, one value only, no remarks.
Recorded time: 7:05
